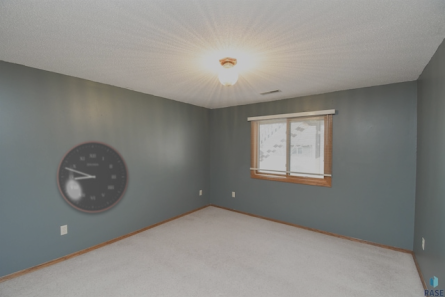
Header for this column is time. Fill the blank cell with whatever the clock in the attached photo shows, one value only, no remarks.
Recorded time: 8:48
